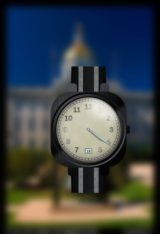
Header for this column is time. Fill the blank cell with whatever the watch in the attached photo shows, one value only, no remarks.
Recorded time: 4:21
